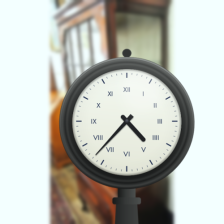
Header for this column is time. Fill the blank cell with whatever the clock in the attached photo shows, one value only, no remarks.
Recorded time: 4:37
